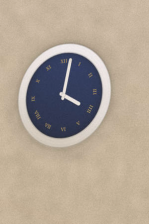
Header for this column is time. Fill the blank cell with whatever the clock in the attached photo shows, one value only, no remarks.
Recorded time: 4:02
